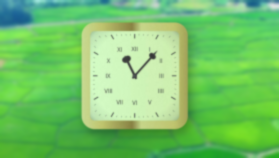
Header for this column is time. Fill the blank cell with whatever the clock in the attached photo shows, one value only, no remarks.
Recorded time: 11:07
